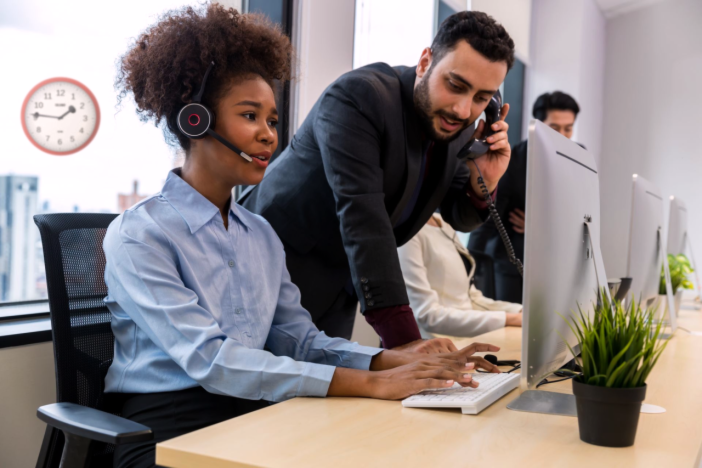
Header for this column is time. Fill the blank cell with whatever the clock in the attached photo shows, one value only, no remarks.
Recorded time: 1:46
